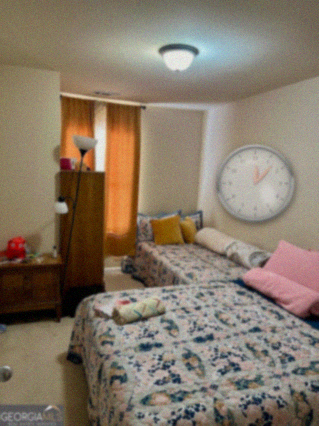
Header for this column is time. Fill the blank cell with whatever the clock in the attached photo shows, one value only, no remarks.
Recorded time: 12:07
